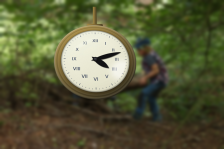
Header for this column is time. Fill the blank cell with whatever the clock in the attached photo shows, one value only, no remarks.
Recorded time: 4:12
